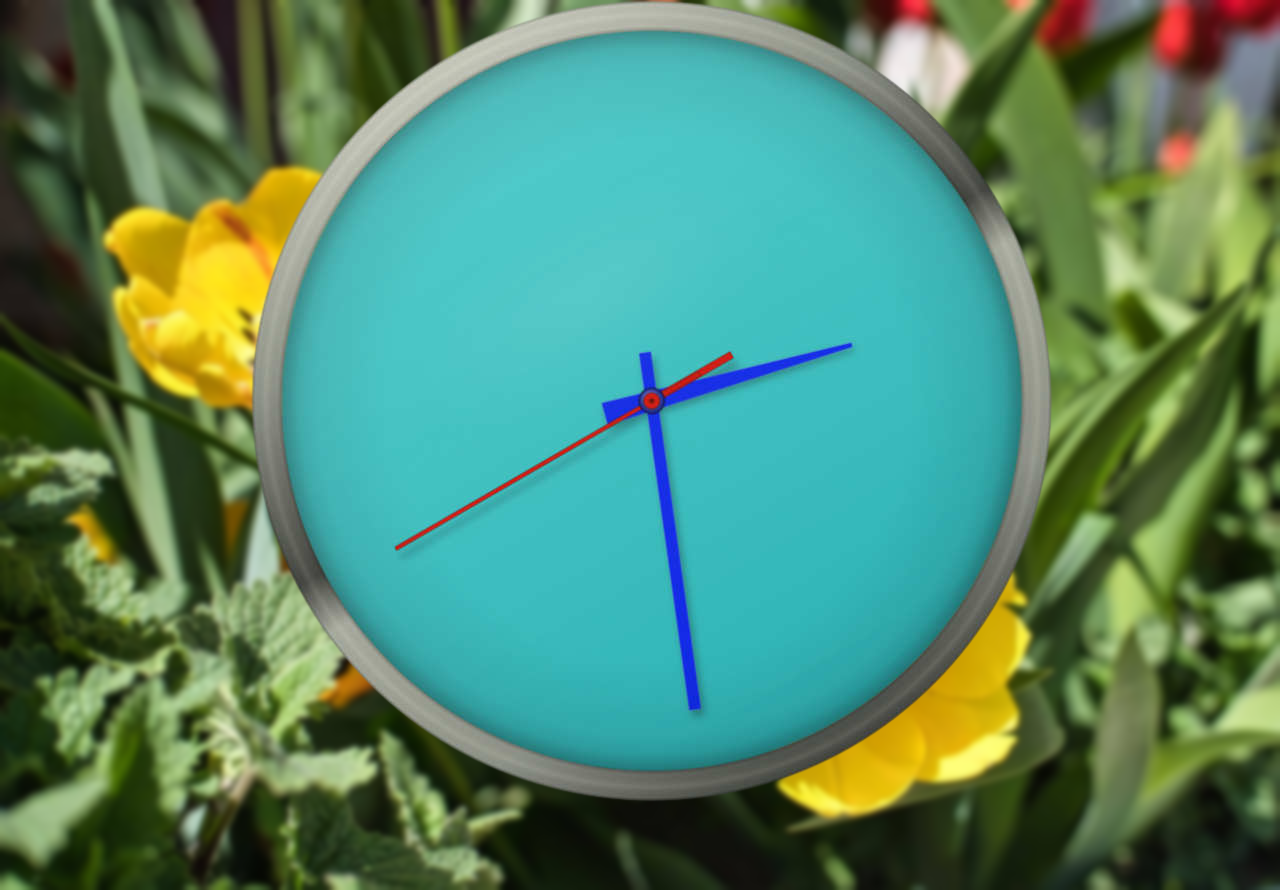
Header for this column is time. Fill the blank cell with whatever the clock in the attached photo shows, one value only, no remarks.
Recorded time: 2:28:40
